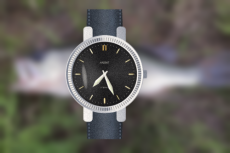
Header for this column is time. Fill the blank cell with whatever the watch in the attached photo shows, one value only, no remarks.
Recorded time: 7:26
